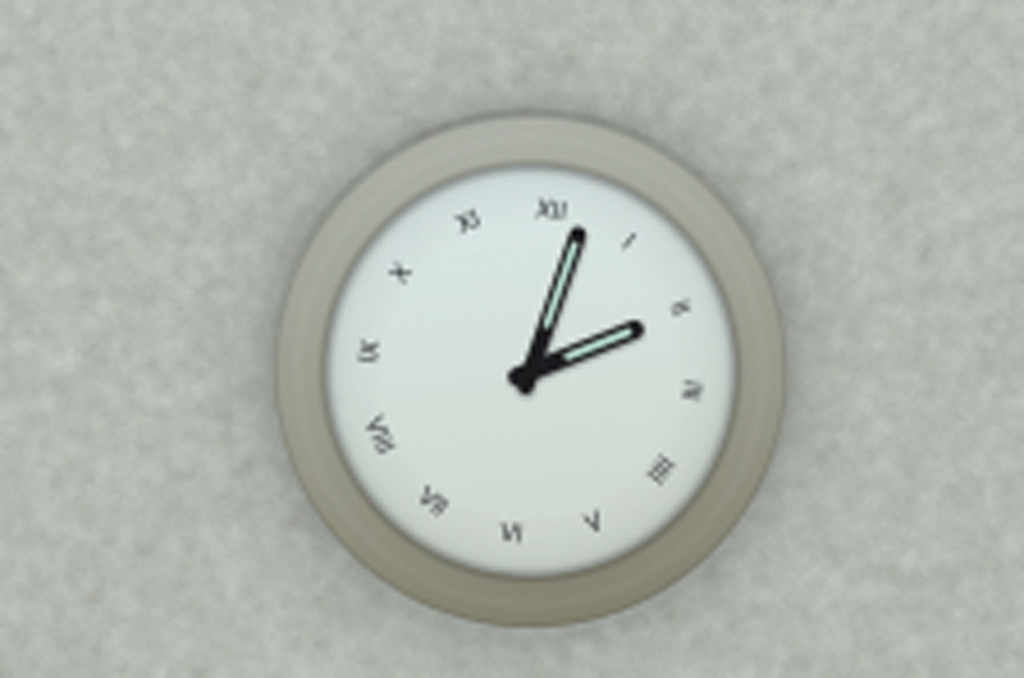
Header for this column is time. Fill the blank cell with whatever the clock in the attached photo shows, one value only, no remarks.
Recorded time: 2:02
